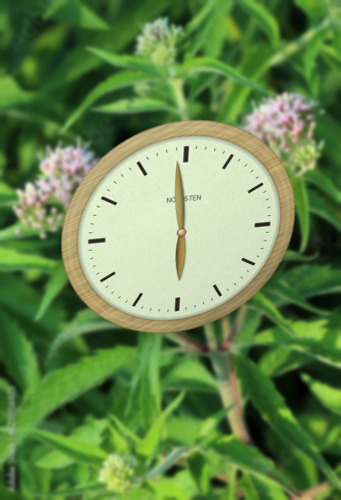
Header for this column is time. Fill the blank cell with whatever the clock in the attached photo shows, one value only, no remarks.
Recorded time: 5:59
